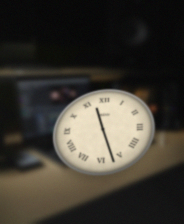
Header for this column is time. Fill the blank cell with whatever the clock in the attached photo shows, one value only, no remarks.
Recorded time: 11:27
